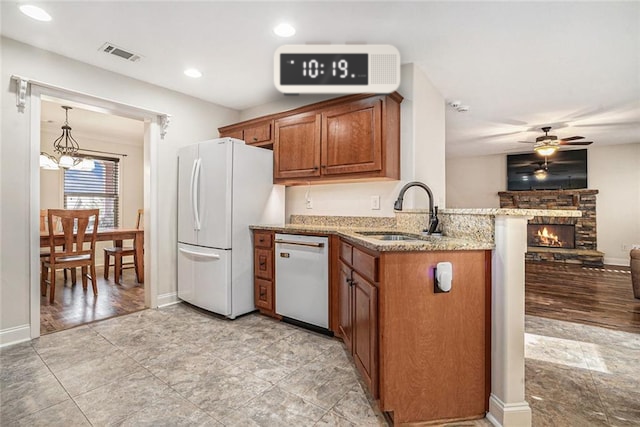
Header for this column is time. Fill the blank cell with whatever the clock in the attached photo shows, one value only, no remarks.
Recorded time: 10:19
